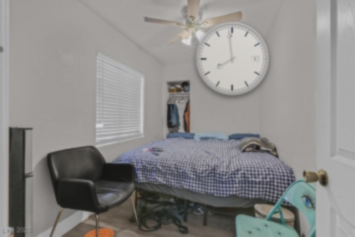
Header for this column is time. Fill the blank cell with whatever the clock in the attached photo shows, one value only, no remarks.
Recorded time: 7:59
